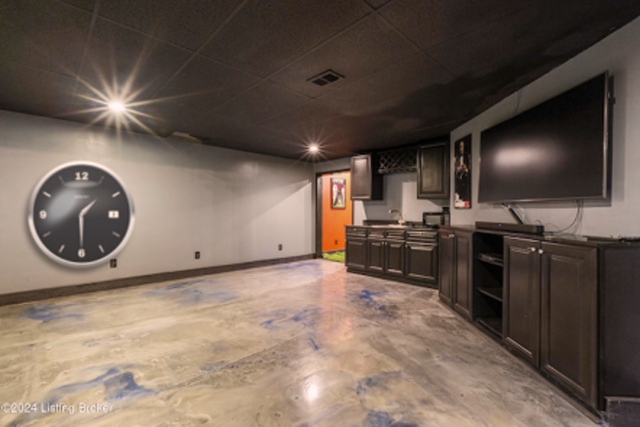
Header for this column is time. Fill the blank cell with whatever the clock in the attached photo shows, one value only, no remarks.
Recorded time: 1:30
